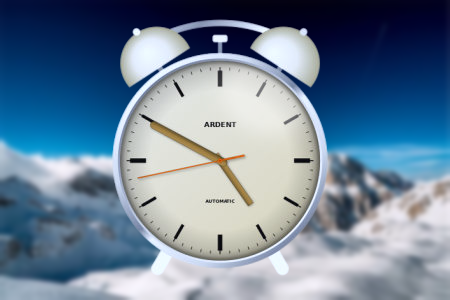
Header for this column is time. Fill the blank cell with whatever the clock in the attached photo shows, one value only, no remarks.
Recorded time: 4:49:43
